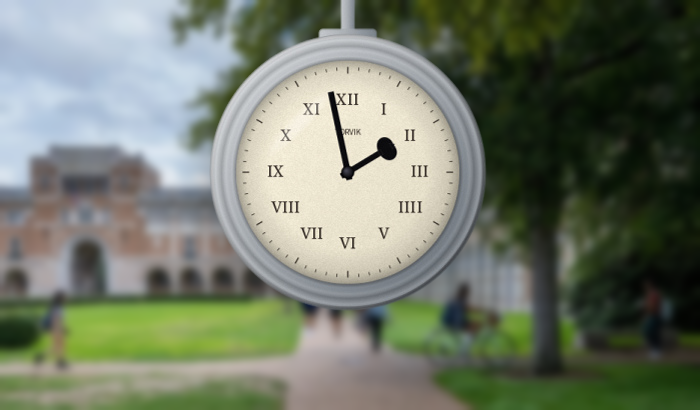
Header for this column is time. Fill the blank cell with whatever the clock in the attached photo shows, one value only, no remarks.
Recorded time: 1:58
